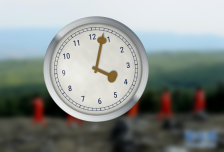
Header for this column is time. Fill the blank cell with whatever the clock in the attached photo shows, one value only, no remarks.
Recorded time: 4:03
